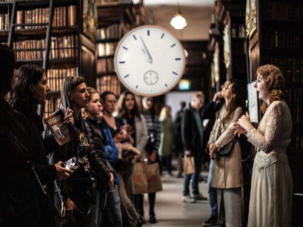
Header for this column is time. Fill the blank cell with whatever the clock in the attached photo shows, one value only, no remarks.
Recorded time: 10:57
